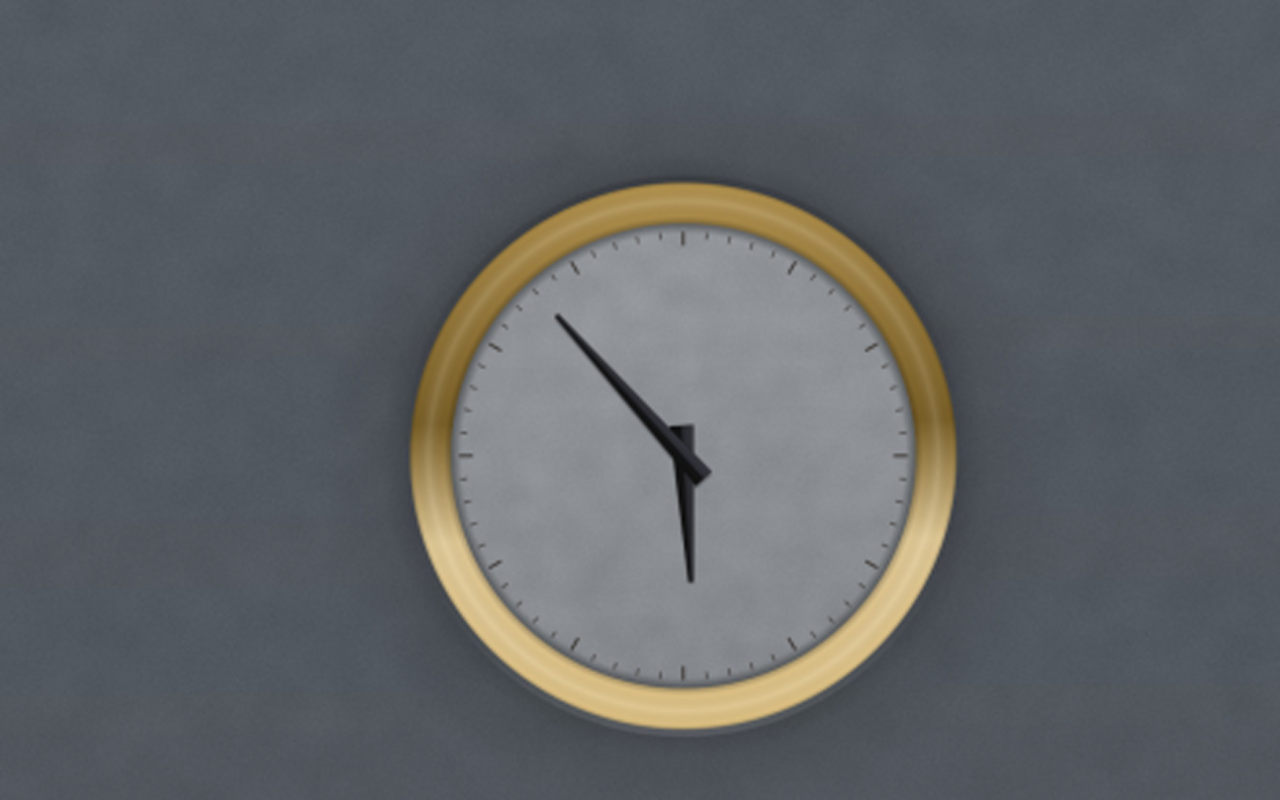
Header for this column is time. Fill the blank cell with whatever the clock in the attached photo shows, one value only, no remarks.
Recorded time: 5:53
